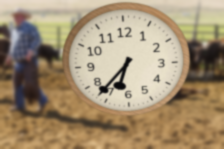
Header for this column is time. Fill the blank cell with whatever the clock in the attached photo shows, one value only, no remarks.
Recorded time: 6:37
